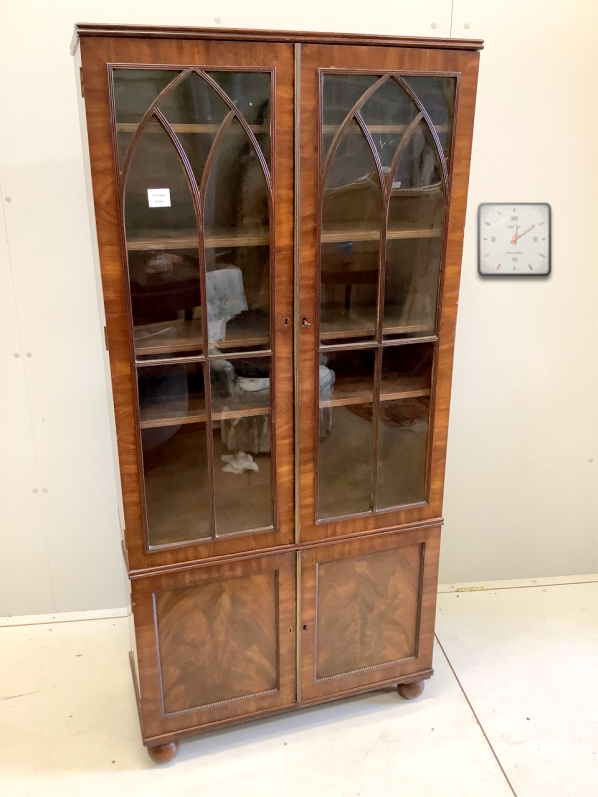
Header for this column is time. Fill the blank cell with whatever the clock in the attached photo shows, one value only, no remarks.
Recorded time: 12:09
